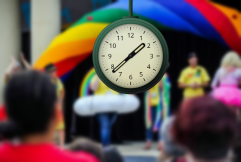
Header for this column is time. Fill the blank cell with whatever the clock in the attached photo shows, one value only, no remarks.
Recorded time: 1:38
